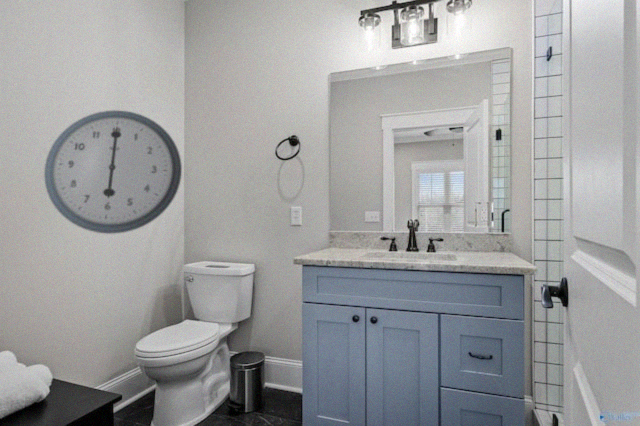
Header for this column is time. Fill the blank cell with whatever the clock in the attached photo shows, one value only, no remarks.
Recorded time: 6:00
